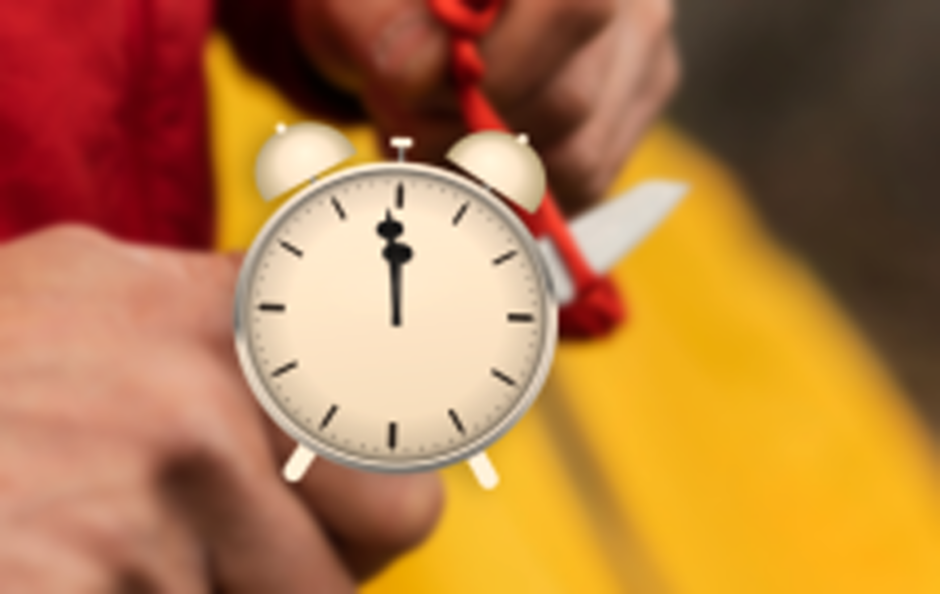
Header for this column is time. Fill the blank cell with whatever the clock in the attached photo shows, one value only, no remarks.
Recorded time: 11:59
